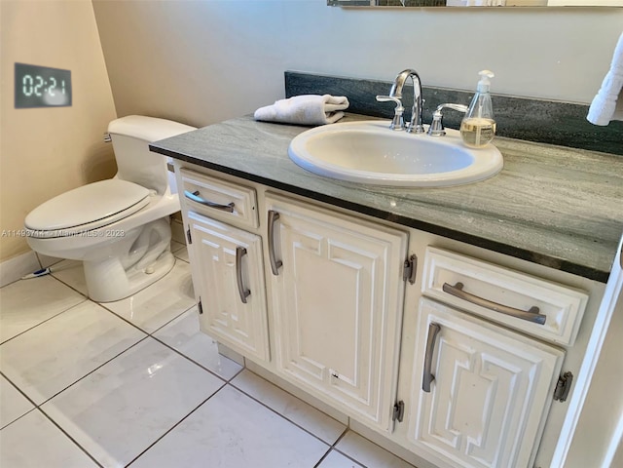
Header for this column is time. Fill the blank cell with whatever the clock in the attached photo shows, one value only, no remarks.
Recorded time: 2:21
